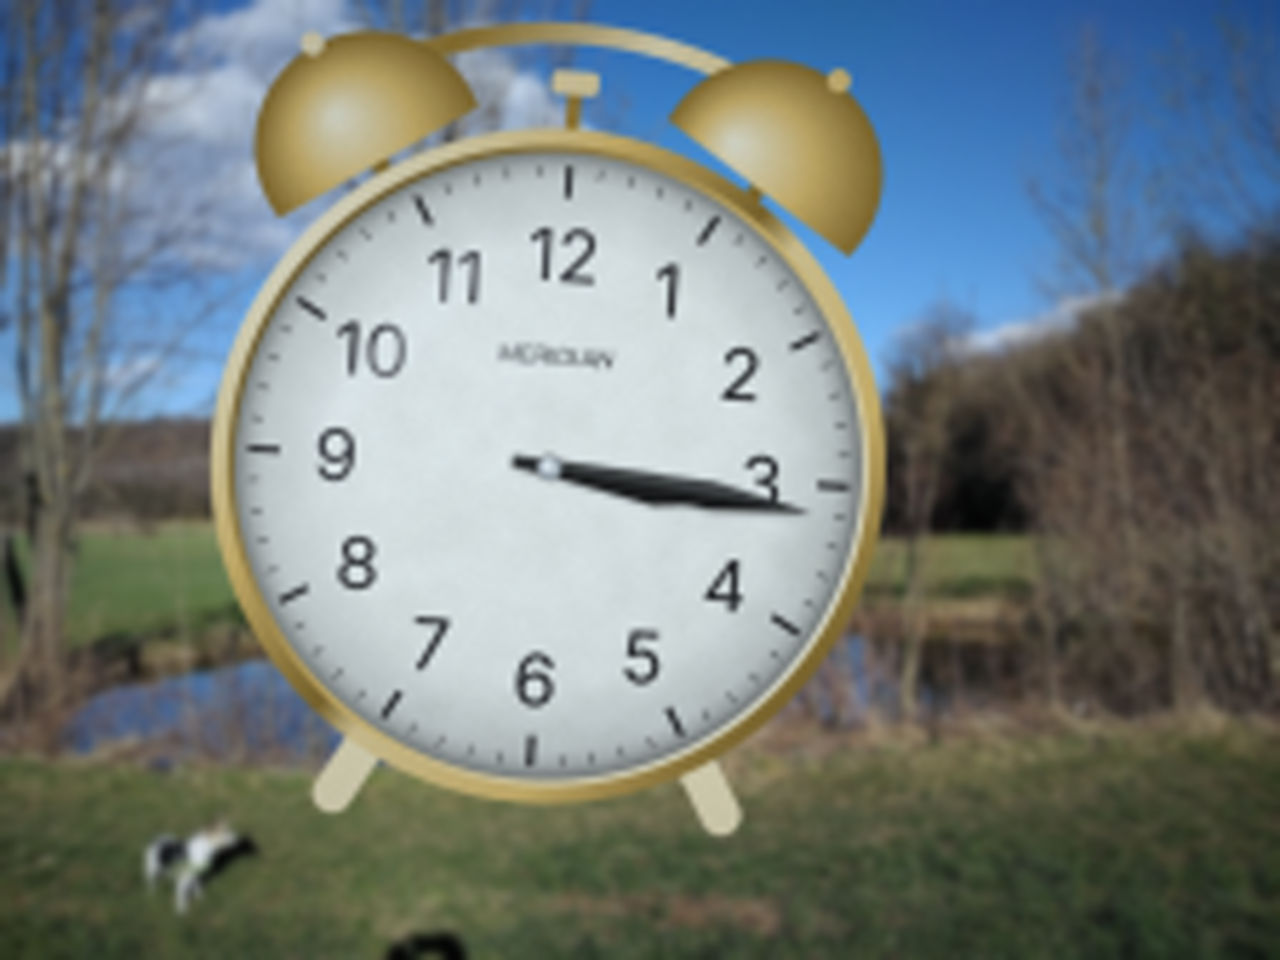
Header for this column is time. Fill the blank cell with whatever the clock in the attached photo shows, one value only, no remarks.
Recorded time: 3:16
